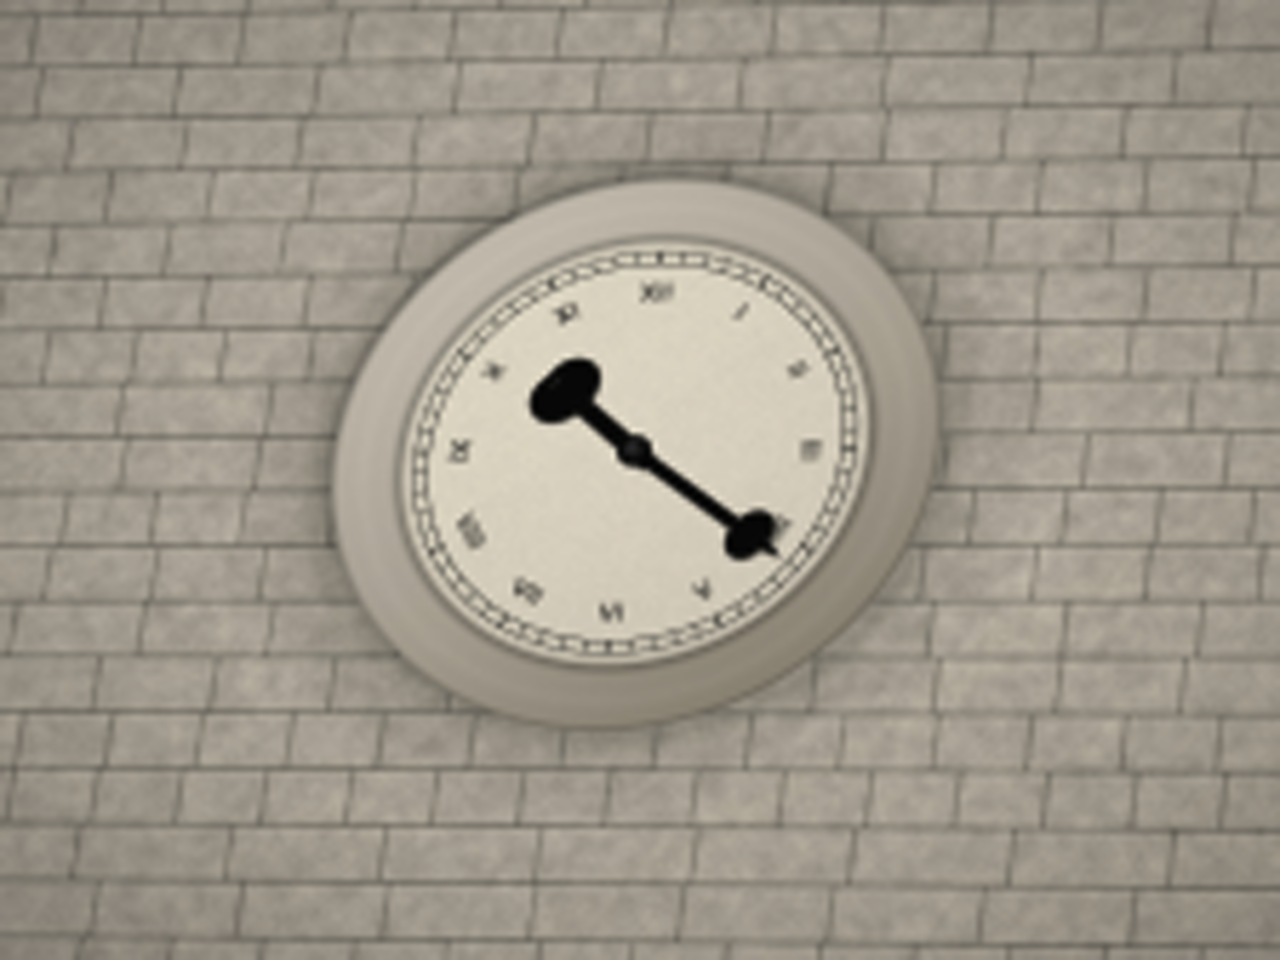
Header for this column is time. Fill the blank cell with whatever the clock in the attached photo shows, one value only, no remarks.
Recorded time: 10:21
